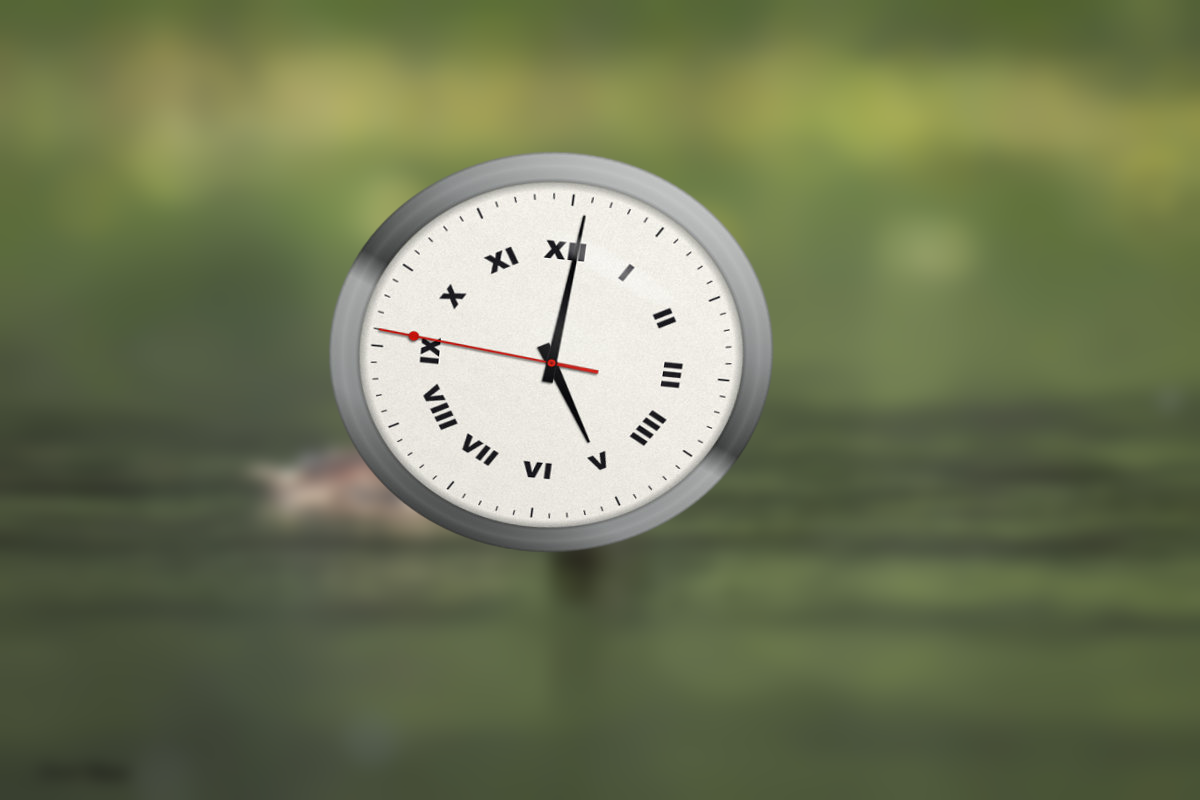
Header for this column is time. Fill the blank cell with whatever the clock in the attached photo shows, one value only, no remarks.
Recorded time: 5:00:46
